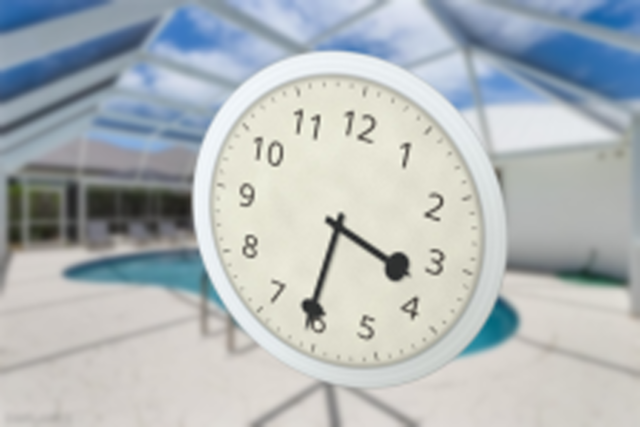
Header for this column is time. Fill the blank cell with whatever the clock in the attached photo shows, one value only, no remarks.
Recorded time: 3:31
